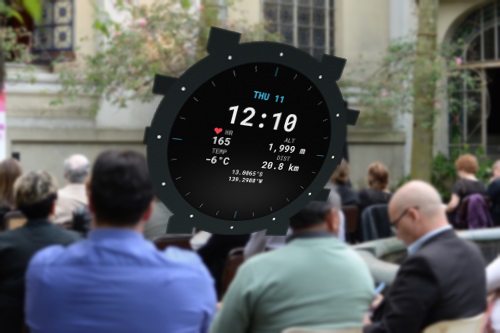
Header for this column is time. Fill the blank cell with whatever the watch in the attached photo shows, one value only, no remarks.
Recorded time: 12:10
